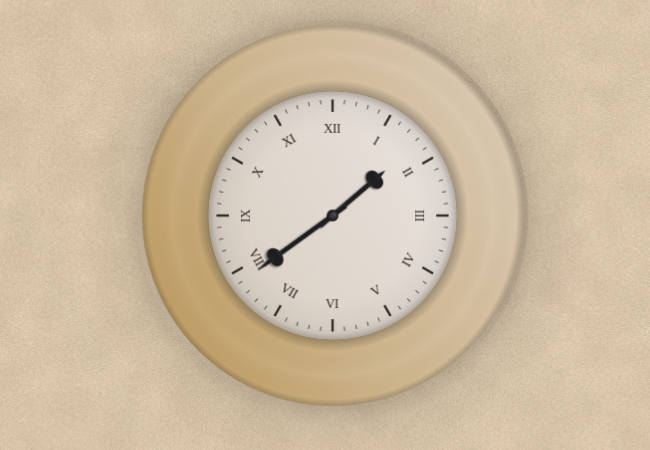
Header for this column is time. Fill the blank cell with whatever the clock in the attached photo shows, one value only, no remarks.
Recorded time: 1:39
